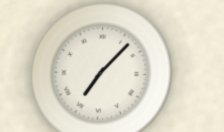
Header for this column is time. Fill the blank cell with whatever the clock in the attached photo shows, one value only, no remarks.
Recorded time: 7:07
